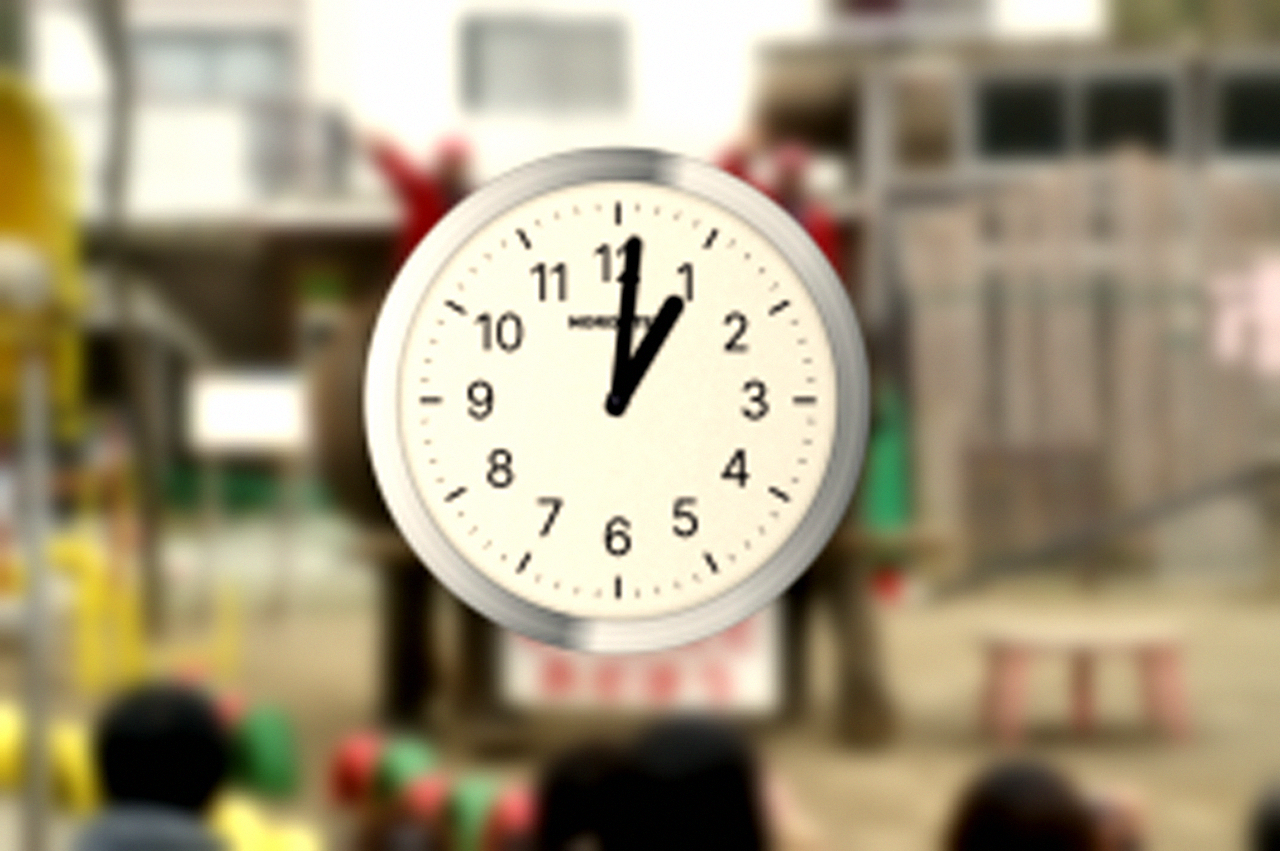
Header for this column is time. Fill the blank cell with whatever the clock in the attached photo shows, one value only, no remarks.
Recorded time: 1:01
